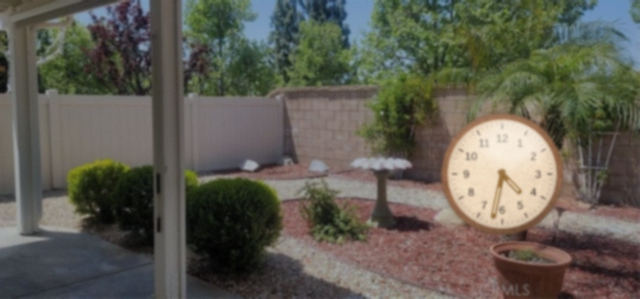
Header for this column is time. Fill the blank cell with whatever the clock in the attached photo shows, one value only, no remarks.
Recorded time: 4:32
